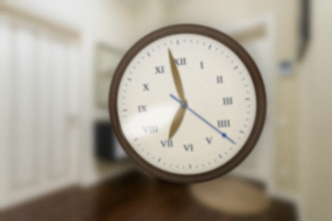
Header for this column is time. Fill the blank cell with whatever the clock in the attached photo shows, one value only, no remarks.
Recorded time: 6:58:22
